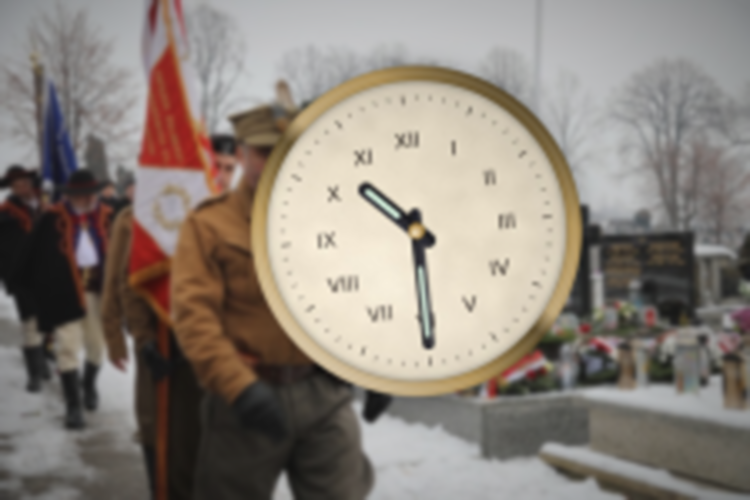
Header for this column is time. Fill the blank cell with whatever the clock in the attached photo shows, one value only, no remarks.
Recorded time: 10:30
